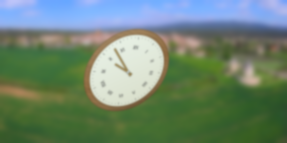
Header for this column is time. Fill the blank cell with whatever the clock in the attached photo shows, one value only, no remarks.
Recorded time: 9:53
